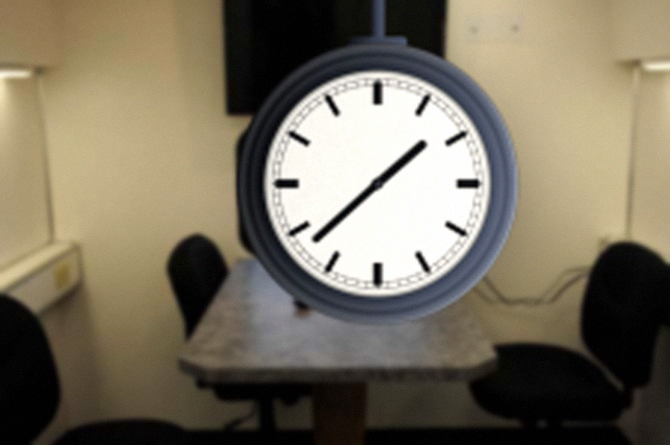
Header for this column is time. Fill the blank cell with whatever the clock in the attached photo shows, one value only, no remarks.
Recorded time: 1:38
